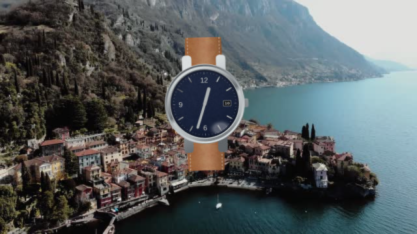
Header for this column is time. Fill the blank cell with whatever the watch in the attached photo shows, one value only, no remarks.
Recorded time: 12:33
